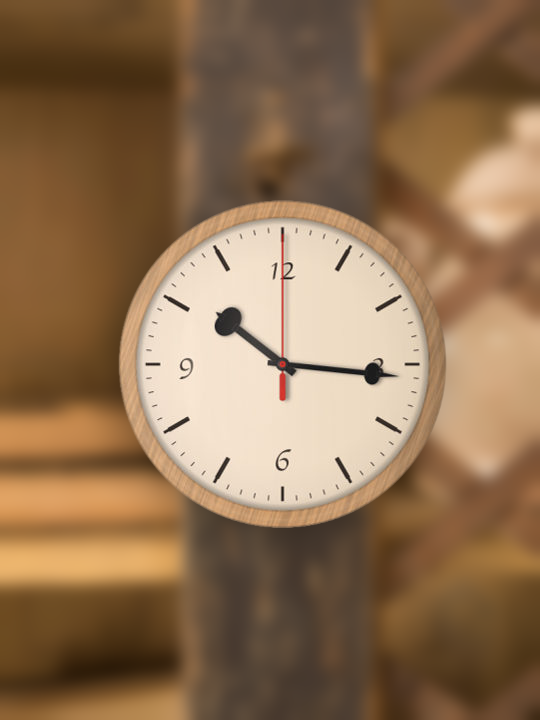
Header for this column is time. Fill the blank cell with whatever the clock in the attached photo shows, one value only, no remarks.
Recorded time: 10:16:00
